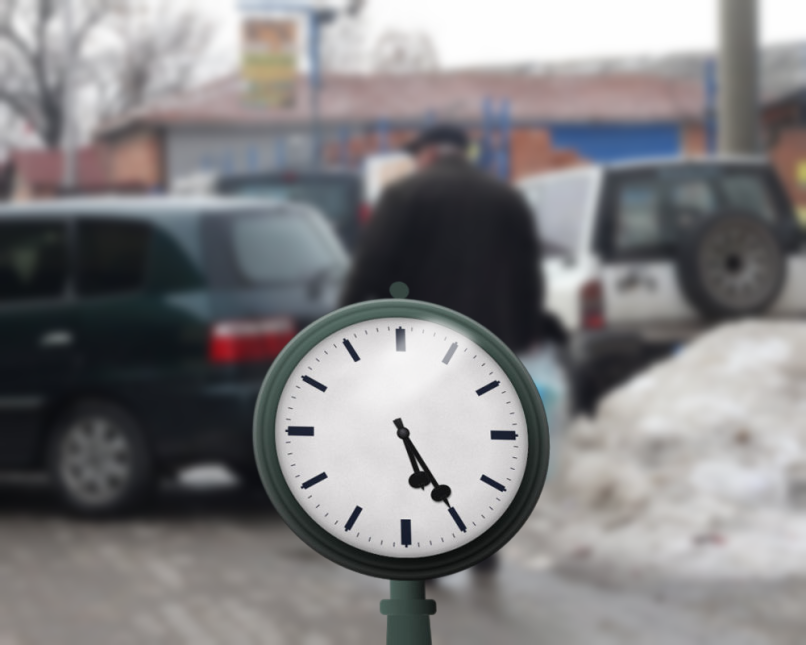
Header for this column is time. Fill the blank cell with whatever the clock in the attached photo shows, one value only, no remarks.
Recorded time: 5:25
